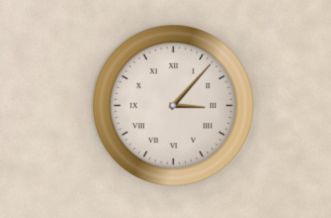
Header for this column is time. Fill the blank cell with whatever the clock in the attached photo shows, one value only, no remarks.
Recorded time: 3:07
